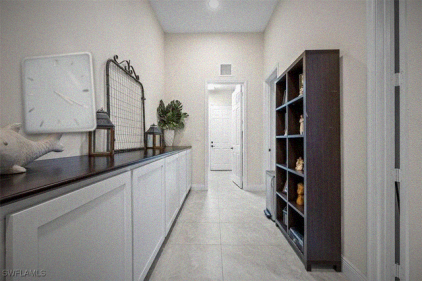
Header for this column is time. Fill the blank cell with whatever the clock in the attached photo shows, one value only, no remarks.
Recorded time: 4:20
